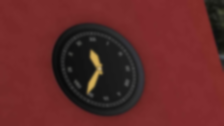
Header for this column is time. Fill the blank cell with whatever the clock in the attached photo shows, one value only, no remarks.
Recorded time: 11:36
